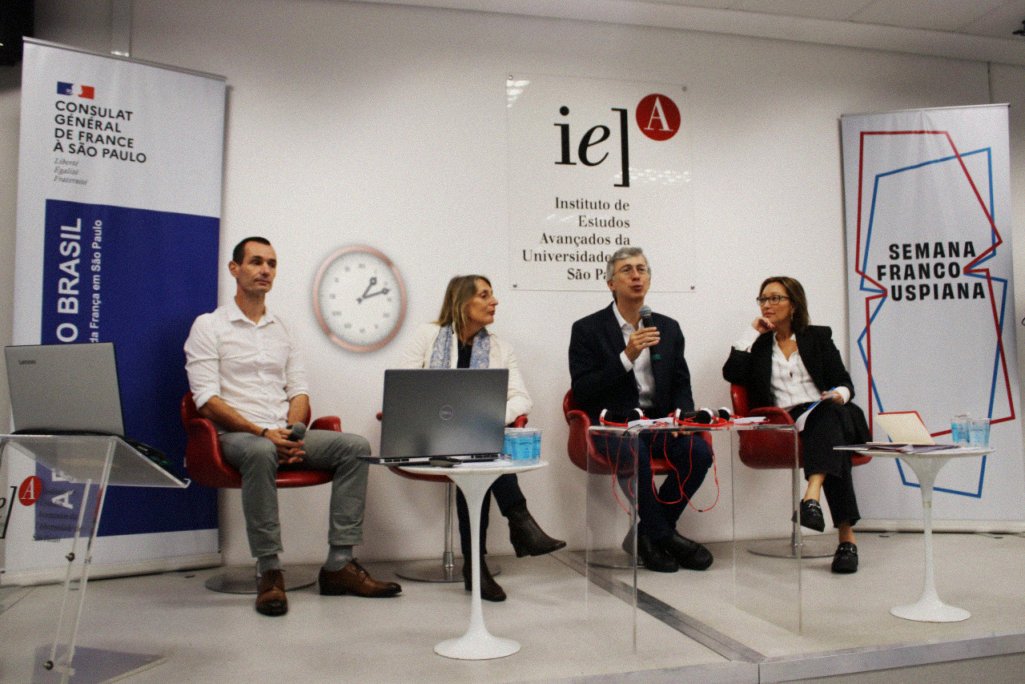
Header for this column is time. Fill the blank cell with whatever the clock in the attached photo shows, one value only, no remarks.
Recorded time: 1:12
